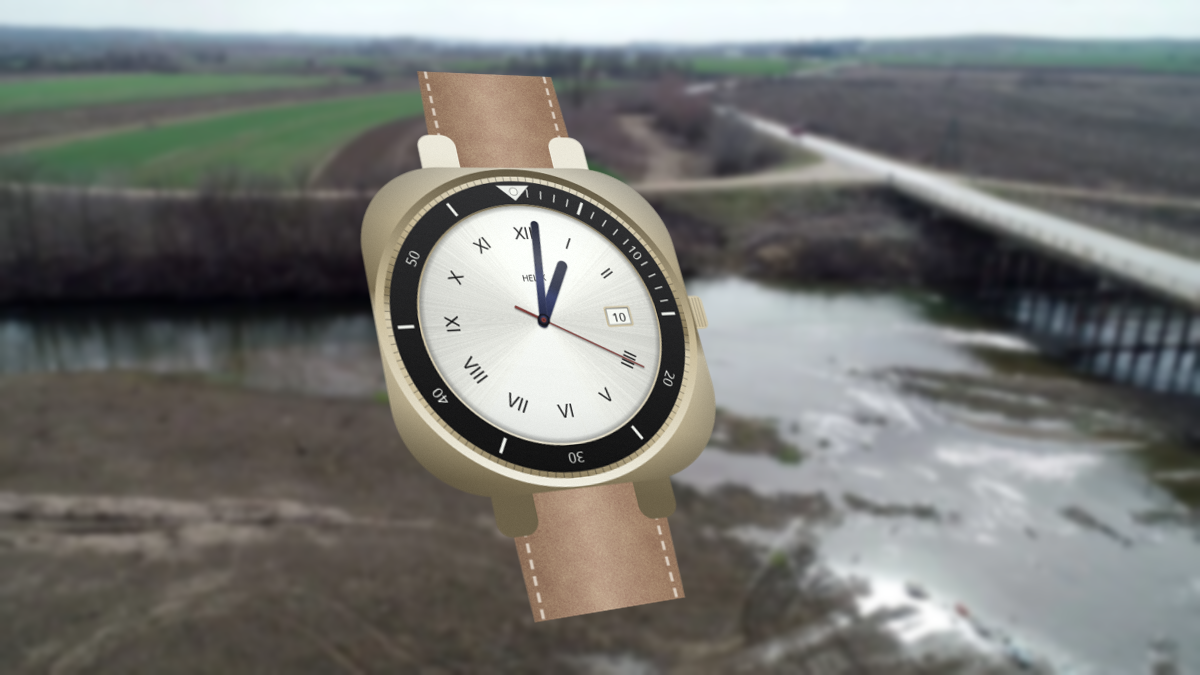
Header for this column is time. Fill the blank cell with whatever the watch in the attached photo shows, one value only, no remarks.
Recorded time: 1:01:20
